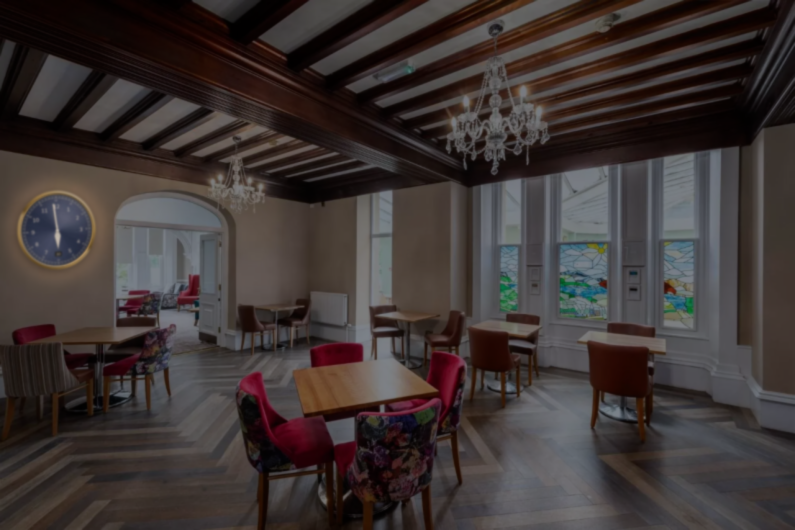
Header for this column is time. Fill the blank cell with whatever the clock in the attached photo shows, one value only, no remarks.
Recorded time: 5:59
